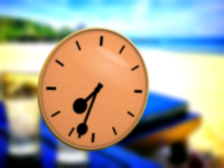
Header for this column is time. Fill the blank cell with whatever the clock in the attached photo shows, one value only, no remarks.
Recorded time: 7:33
